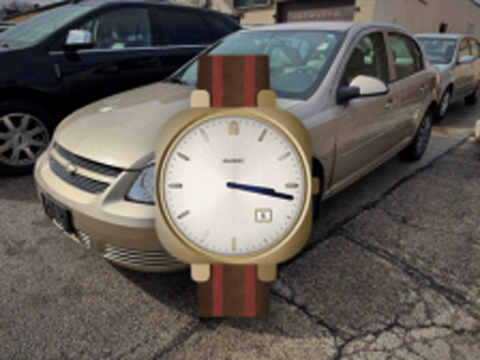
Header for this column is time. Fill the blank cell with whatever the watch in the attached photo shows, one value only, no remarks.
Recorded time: 3:17
